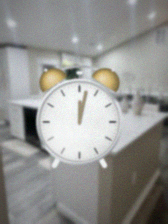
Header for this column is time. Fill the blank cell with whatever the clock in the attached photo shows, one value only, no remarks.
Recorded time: 12:02
